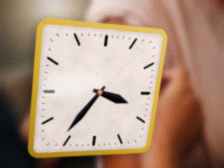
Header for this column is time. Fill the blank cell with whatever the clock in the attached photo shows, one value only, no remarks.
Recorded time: 3:36
